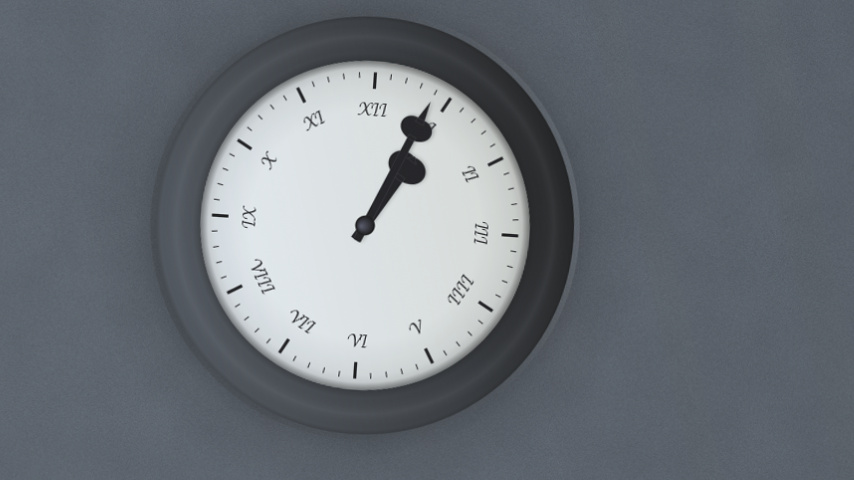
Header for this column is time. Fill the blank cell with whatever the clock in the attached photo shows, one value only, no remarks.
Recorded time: 1:04
